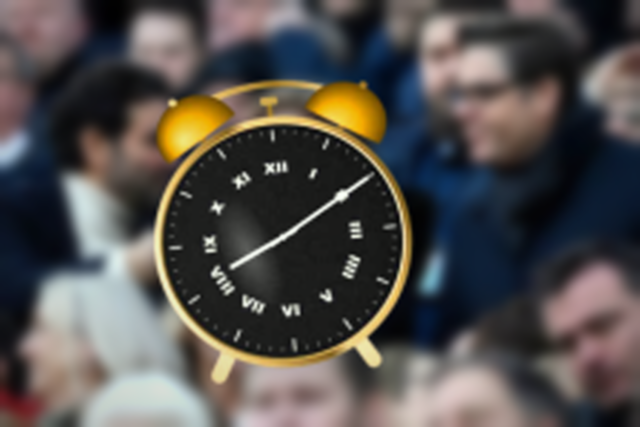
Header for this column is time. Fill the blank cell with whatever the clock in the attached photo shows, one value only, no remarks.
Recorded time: 8:10
